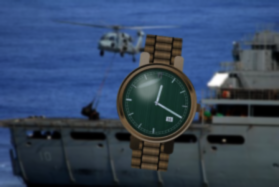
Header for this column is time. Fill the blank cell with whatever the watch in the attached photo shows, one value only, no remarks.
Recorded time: 12:19
